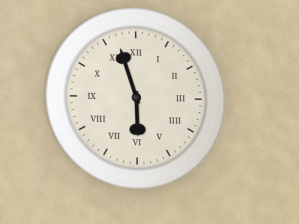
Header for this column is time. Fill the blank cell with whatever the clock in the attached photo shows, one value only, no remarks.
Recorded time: 5:57
